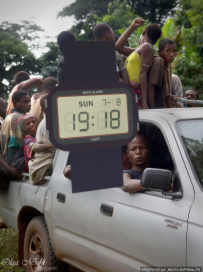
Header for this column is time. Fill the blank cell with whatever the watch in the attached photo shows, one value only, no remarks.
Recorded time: 19:18
